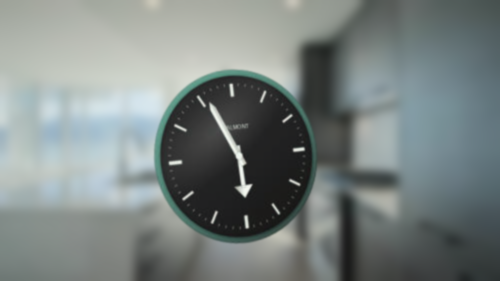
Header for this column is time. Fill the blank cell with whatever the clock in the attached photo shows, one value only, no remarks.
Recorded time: 5:56
